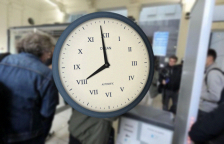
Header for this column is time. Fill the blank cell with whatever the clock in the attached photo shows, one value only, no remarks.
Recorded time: 7:59
